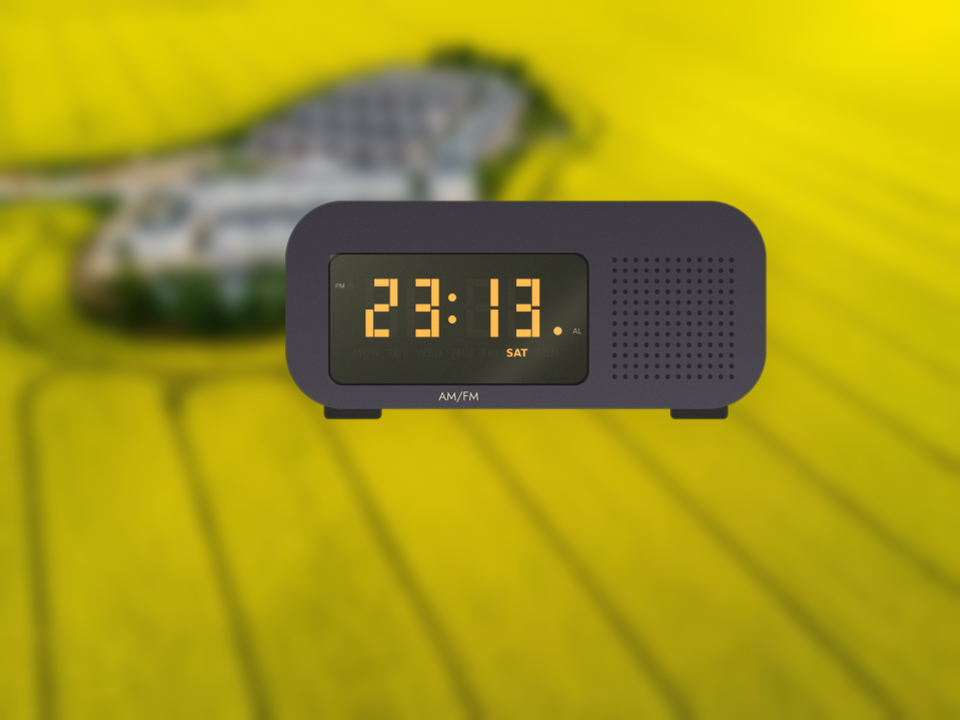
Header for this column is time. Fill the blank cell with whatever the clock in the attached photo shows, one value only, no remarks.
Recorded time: 23:13
